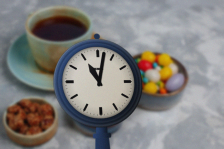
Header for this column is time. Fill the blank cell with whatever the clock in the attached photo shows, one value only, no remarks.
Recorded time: 11:02
